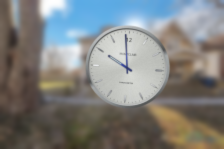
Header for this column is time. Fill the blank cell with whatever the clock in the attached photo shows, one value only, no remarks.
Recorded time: 9:59
